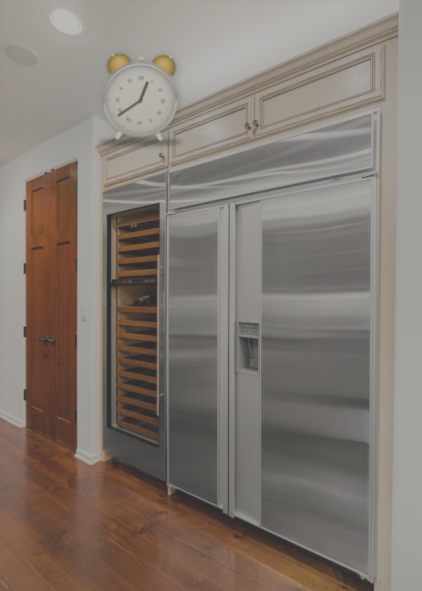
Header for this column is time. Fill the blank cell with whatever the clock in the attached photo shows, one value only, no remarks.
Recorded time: 12:39
